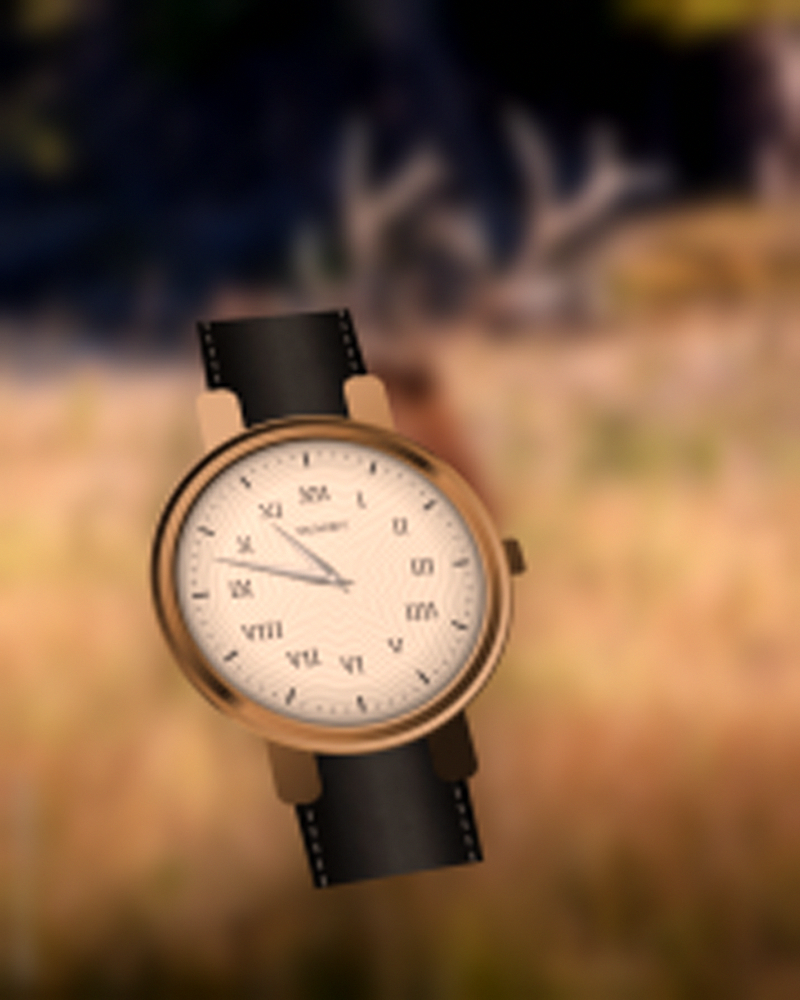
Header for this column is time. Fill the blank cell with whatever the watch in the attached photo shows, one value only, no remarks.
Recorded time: 10:48
